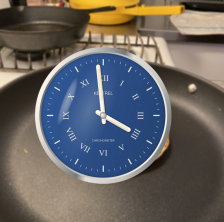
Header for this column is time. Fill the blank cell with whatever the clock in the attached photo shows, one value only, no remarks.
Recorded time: 3:59
